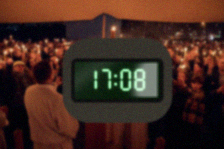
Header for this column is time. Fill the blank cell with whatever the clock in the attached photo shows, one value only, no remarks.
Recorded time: 17:08
